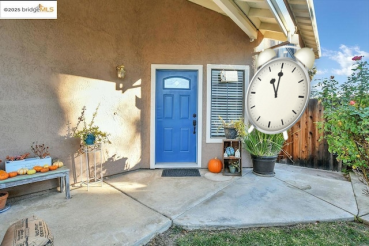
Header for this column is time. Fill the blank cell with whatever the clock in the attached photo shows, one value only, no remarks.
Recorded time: 11:00
